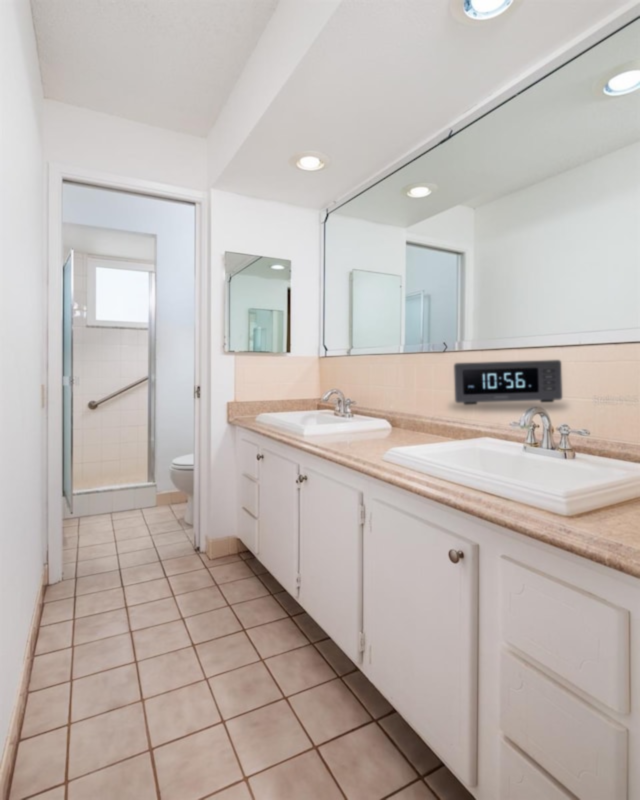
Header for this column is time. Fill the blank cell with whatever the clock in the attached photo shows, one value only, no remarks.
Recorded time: 10:56
